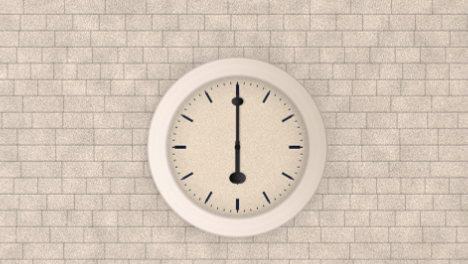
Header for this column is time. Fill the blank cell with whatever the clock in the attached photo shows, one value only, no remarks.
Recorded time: 6:00
